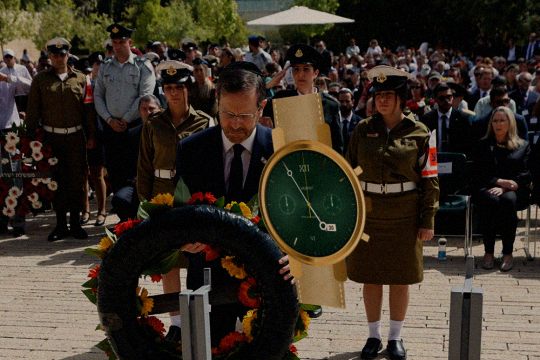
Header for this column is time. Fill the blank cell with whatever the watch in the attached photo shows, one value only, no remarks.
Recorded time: 4:55
